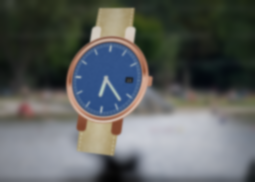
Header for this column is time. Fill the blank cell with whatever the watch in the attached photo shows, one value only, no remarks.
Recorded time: 6:23
